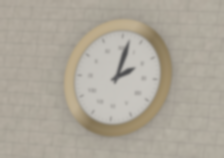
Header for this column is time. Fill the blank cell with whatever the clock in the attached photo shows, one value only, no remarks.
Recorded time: 2:02
